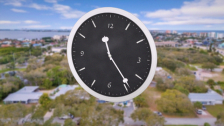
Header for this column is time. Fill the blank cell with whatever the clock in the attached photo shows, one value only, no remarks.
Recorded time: 11:24
